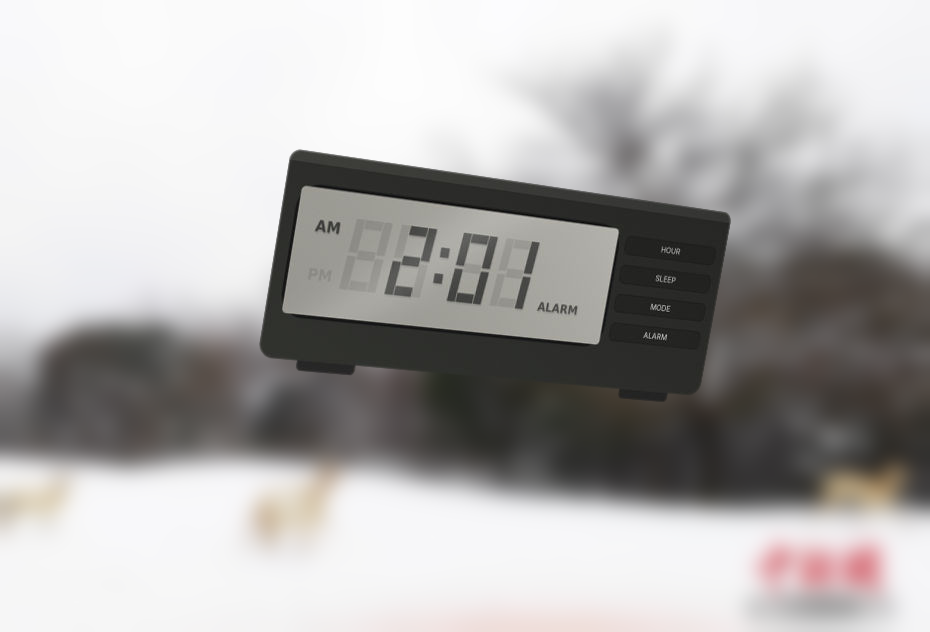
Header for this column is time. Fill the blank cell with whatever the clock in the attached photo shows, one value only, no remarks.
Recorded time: 2:01
